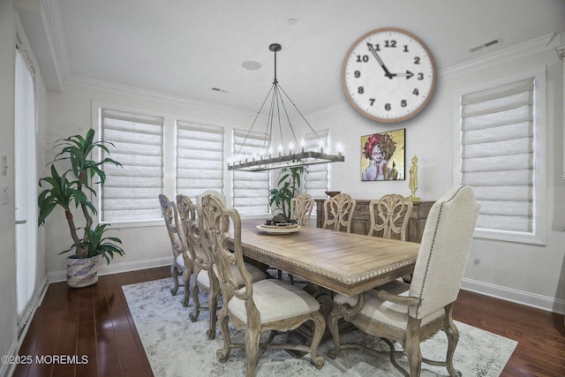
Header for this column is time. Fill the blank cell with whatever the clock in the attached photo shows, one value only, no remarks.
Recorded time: 2:54
